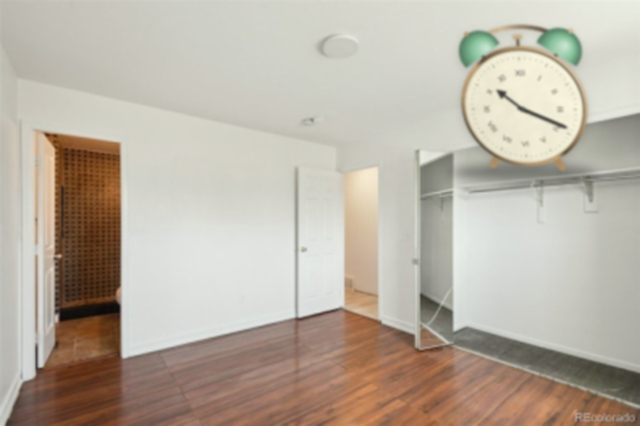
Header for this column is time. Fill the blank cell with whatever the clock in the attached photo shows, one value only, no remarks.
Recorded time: 10:19
